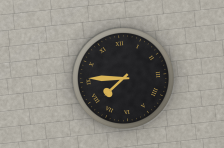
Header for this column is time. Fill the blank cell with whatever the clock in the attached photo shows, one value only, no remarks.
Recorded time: 7:46
